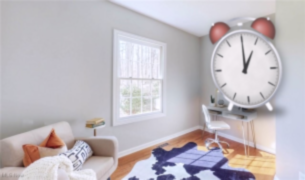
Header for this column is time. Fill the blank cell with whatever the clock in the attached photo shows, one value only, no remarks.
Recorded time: 1:00
